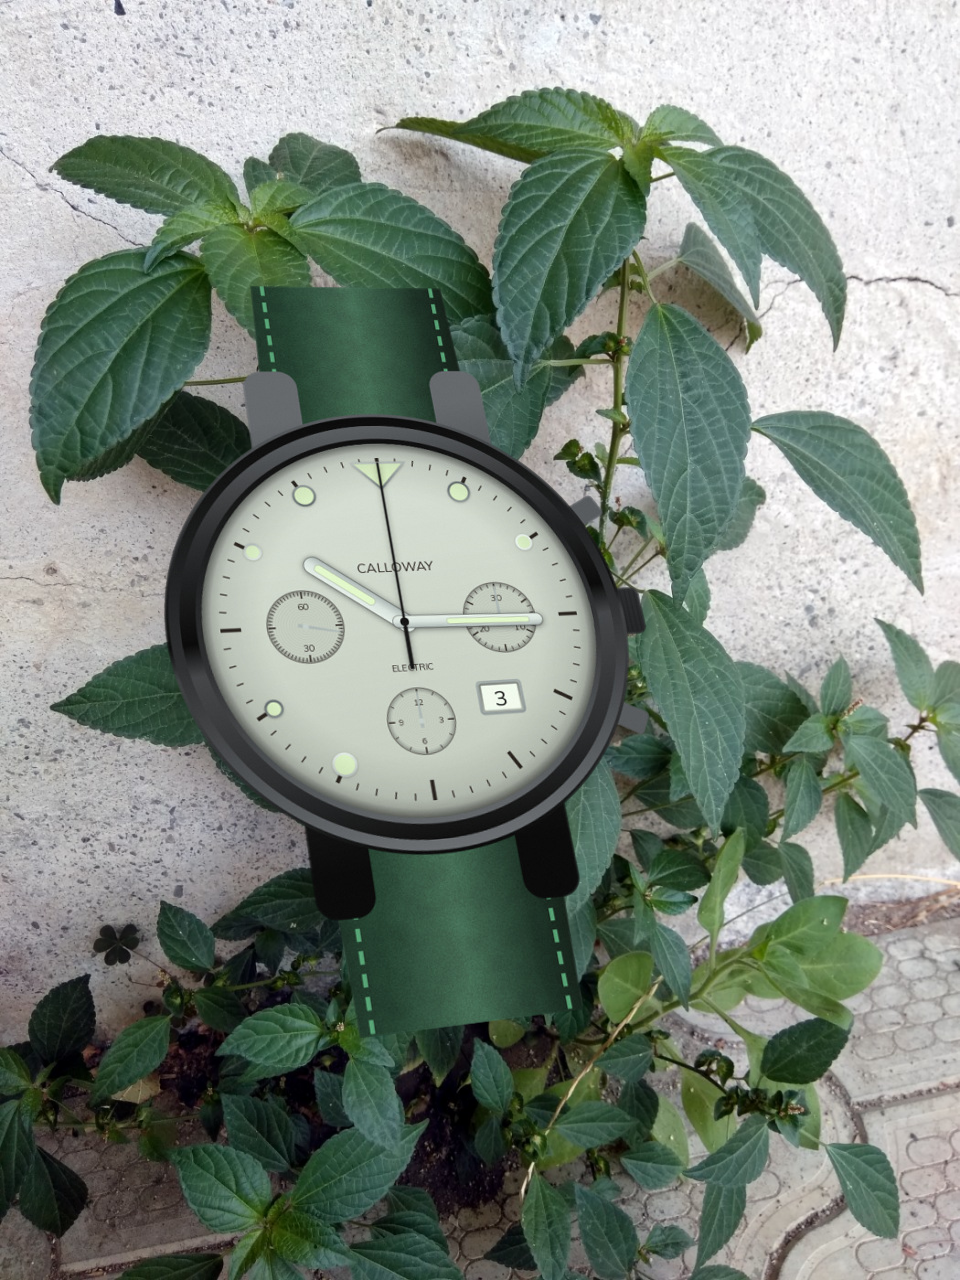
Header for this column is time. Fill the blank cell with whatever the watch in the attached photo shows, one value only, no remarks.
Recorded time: 10:15:17
